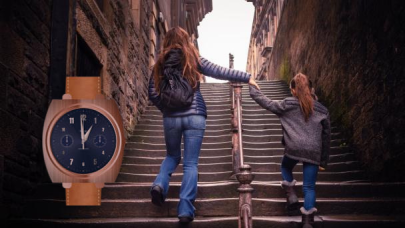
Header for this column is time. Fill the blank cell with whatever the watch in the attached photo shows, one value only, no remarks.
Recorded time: 12:59
